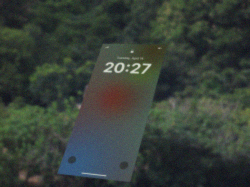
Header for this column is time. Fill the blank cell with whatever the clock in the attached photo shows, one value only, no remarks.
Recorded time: 20:27
